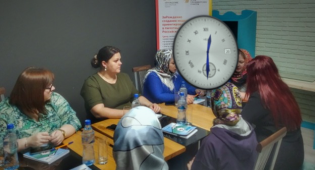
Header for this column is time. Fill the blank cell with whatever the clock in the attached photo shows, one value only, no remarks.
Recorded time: 12:31
